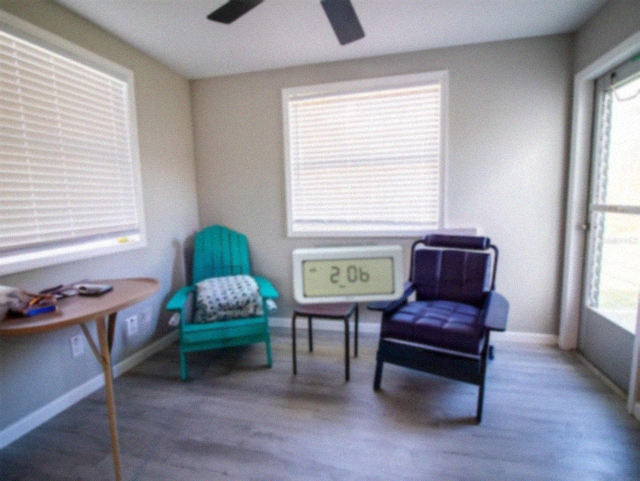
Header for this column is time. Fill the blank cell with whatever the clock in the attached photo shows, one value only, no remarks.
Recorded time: 2:06
